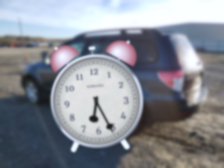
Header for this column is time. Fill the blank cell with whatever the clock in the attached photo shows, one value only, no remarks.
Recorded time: 6:26
